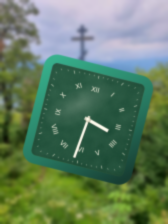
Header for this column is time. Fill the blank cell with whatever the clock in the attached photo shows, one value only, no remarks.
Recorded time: 3:31
